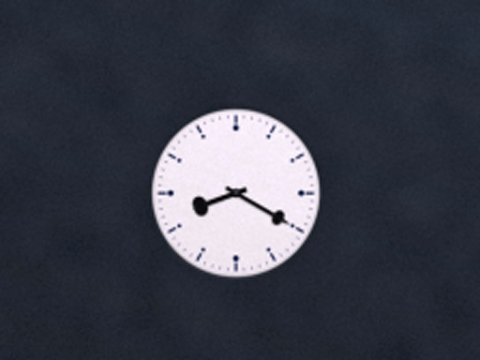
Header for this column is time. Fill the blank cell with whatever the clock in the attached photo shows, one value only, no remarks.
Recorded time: 8:20
